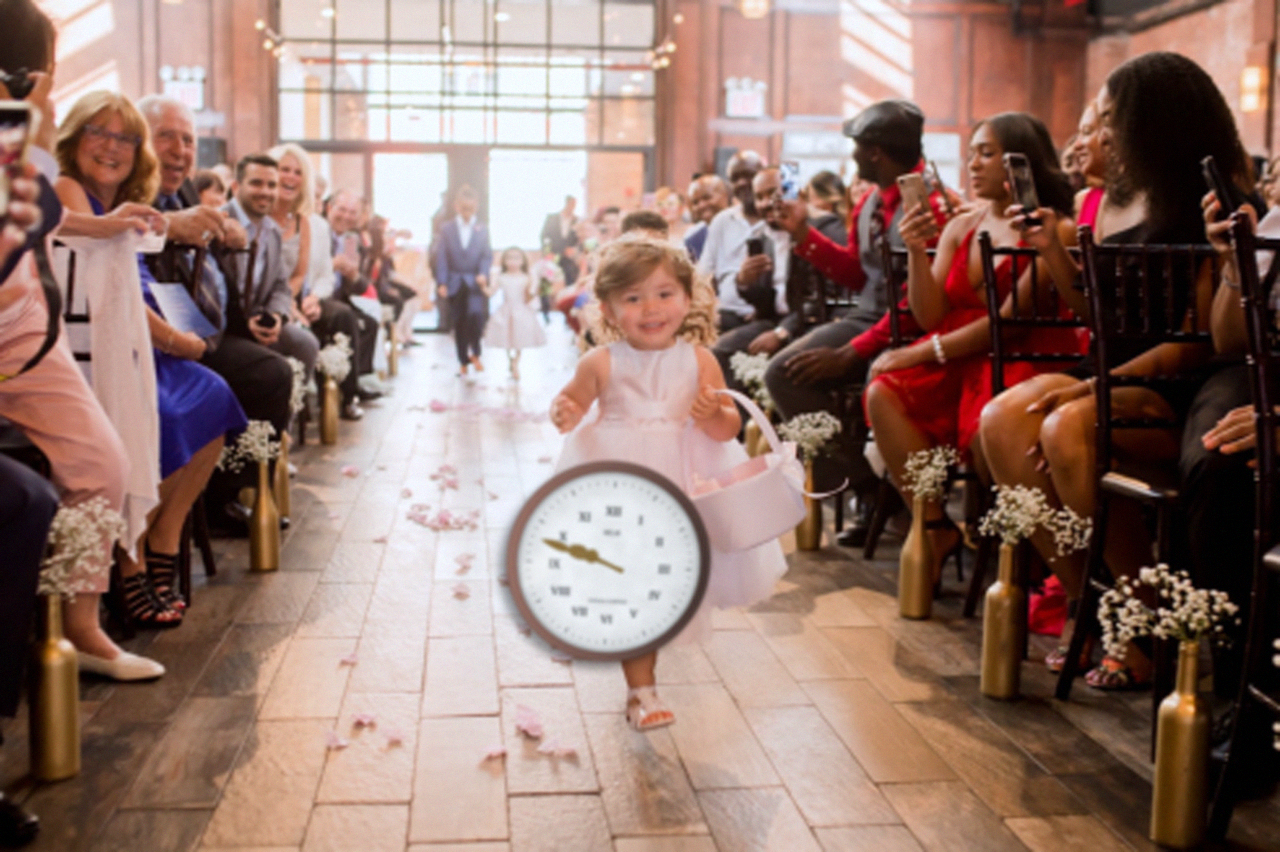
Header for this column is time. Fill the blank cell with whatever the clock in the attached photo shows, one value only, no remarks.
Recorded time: 9:48
